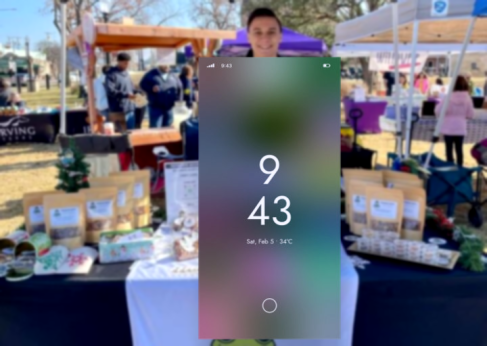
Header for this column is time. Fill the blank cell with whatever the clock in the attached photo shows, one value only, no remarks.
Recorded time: 9:43
